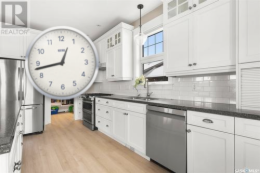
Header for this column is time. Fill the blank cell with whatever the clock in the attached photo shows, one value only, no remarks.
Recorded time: 12:43
